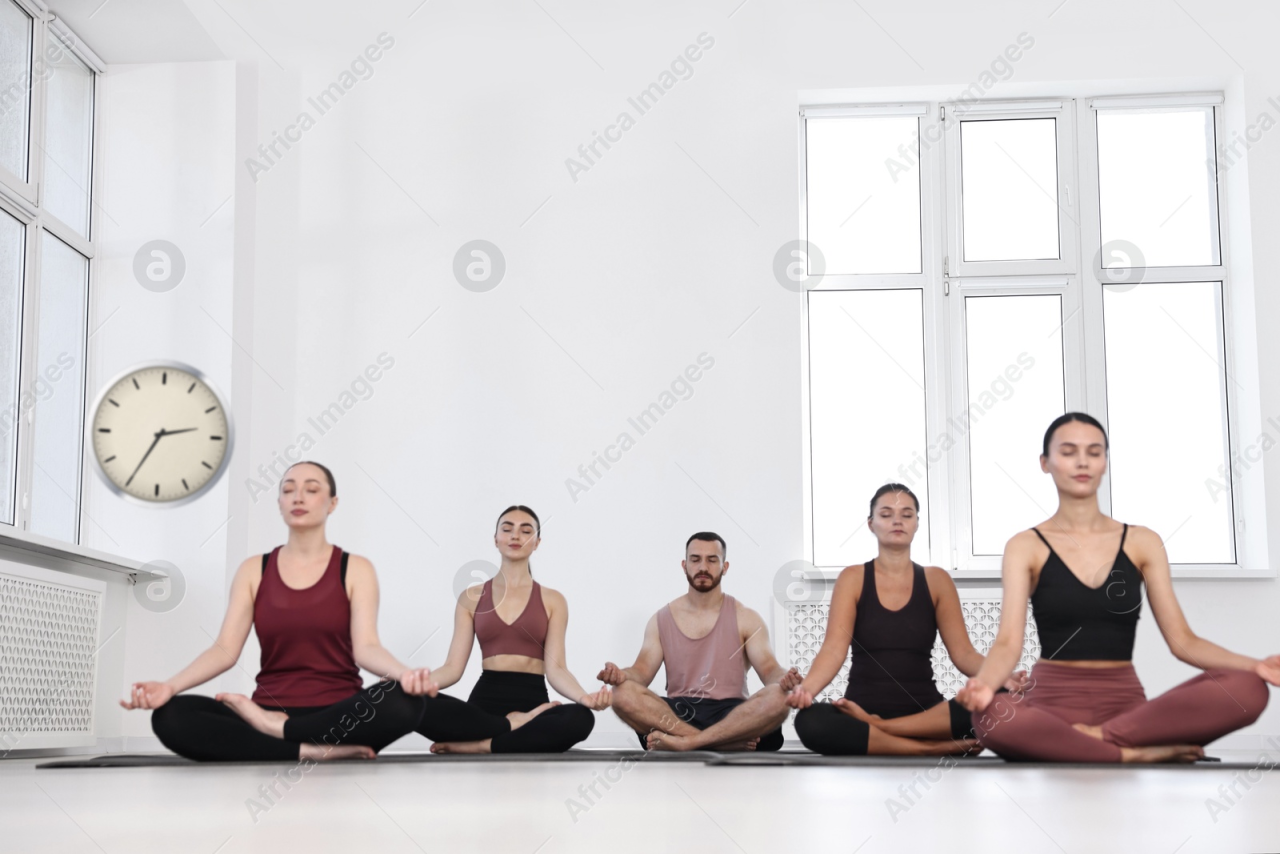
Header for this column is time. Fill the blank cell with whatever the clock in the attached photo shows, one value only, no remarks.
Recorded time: 2:35
